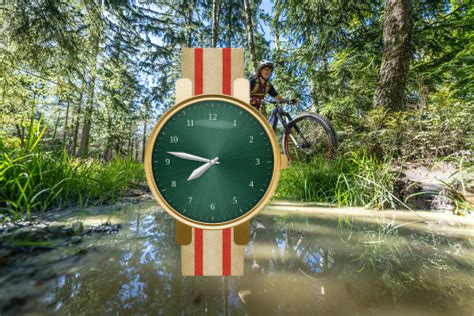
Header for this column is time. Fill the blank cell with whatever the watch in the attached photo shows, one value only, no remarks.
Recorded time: 7:47
